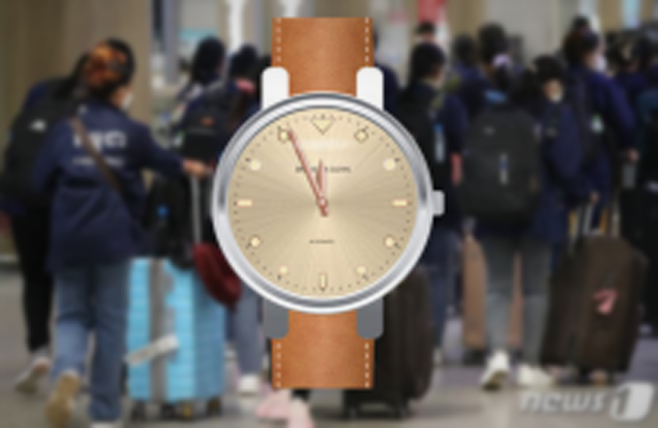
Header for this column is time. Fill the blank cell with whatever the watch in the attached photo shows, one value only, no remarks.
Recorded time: 11:56
